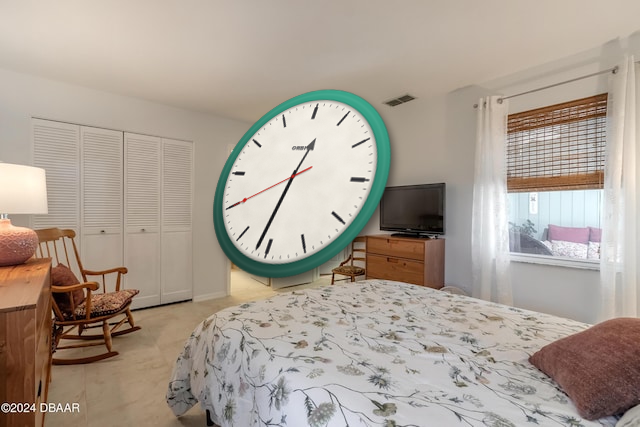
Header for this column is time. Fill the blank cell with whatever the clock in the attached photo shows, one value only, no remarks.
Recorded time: 12:31:40
